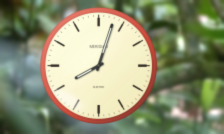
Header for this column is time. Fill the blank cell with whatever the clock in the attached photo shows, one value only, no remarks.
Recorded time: 8:03
